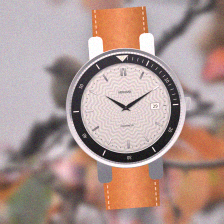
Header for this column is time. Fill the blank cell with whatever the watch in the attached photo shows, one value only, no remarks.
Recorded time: 10:10
